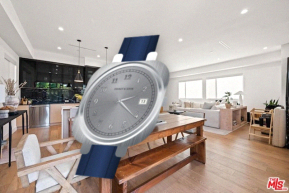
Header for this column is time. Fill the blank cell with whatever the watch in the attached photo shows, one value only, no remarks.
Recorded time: 2:21
